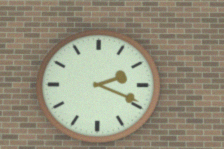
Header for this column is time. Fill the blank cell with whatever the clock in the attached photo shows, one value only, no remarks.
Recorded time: 2:19
